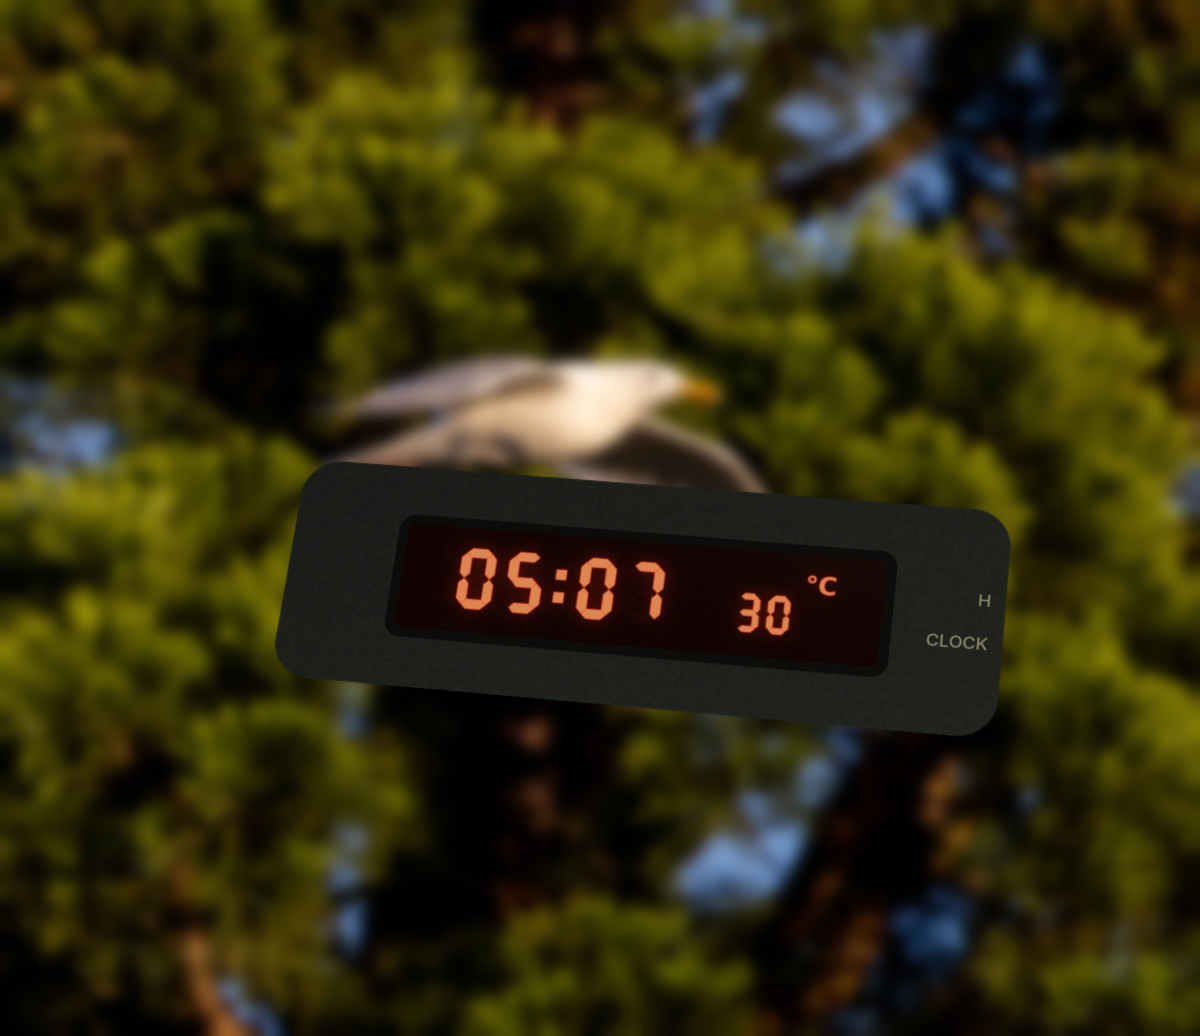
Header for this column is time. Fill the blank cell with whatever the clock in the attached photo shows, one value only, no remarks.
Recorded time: 5:07
